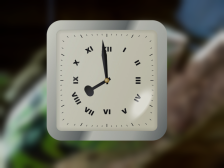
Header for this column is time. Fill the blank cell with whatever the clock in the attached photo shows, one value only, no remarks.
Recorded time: 7:59
